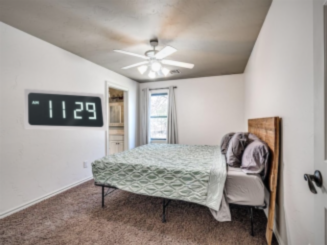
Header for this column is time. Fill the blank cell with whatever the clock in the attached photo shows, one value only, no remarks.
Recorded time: 11:29
